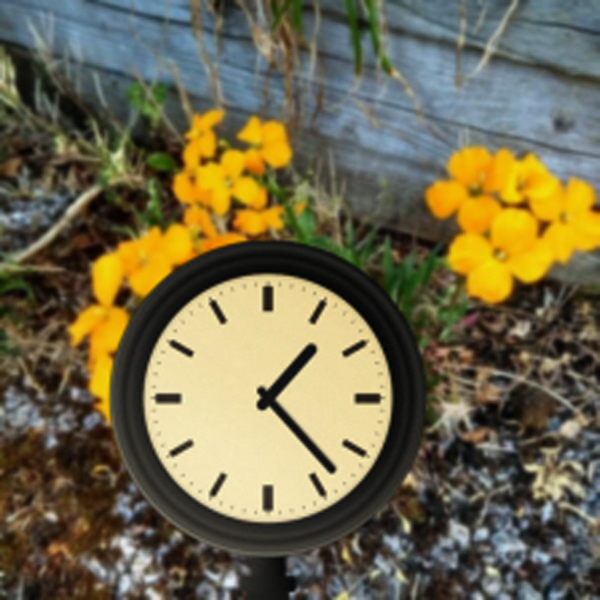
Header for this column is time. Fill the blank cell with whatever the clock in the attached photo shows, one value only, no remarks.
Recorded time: 1:23
